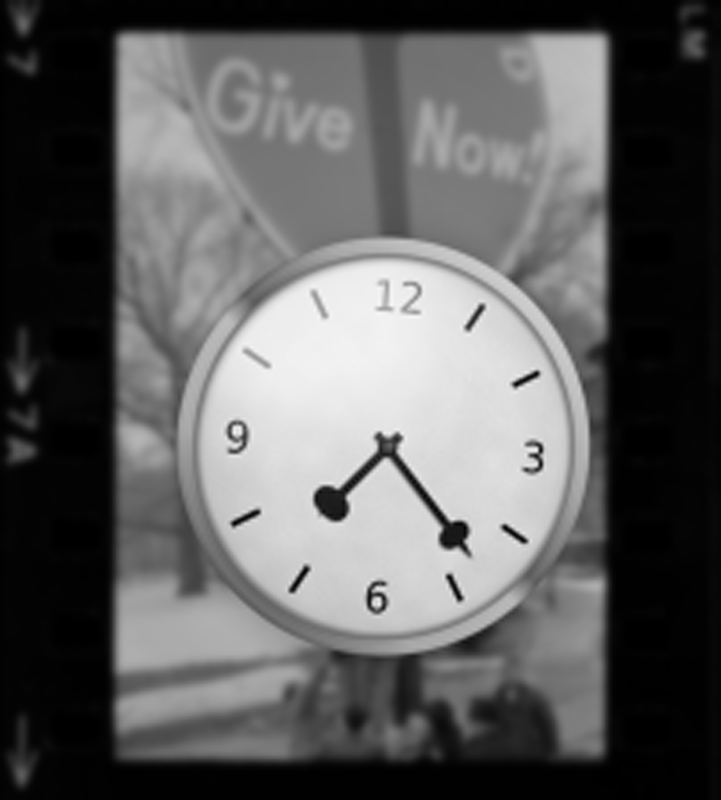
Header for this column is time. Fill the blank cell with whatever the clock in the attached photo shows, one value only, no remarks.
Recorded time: 7:23
